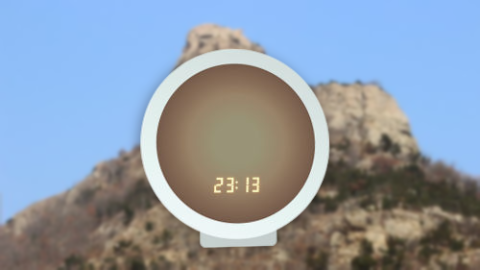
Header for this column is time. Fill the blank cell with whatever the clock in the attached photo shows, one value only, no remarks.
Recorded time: 23:13
